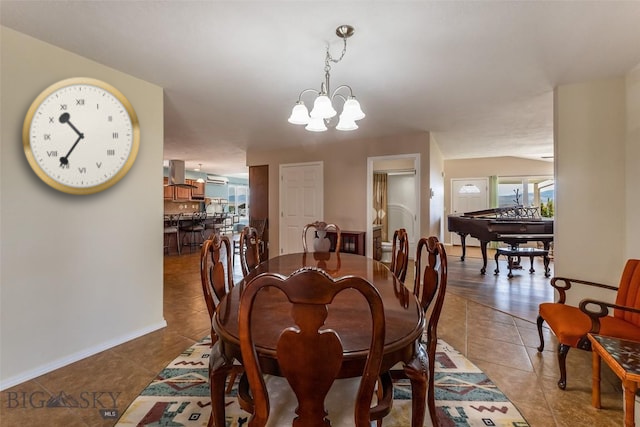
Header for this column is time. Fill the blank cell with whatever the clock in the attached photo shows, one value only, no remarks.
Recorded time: 10:36
